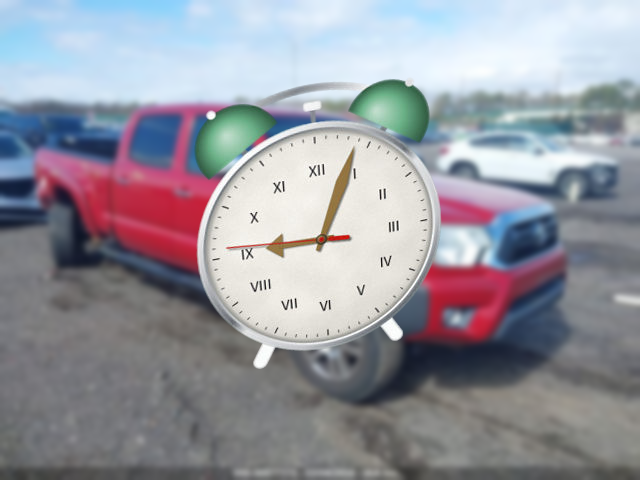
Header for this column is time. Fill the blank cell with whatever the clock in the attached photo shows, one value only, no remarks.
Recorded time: 9:03:46
